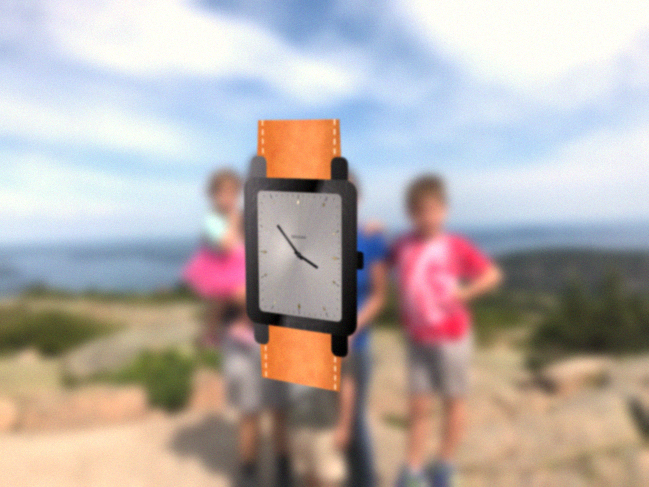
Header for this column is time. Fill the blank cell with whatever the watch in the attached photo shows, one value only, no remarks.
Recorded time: 3:53
